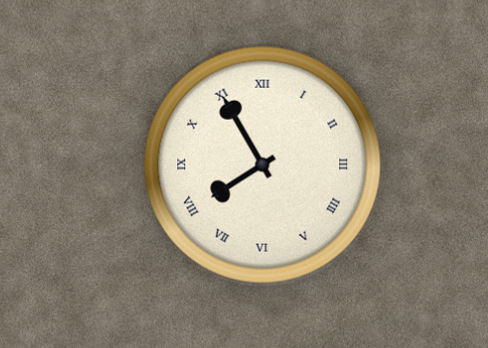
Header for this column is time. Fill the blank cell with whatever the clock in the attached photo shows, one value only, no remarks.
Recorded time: 7:55
